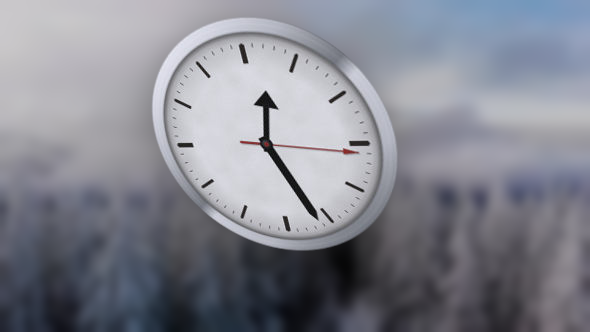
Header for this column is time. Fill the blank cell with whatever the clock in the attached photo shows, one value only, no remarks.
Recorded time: 12:26:16
